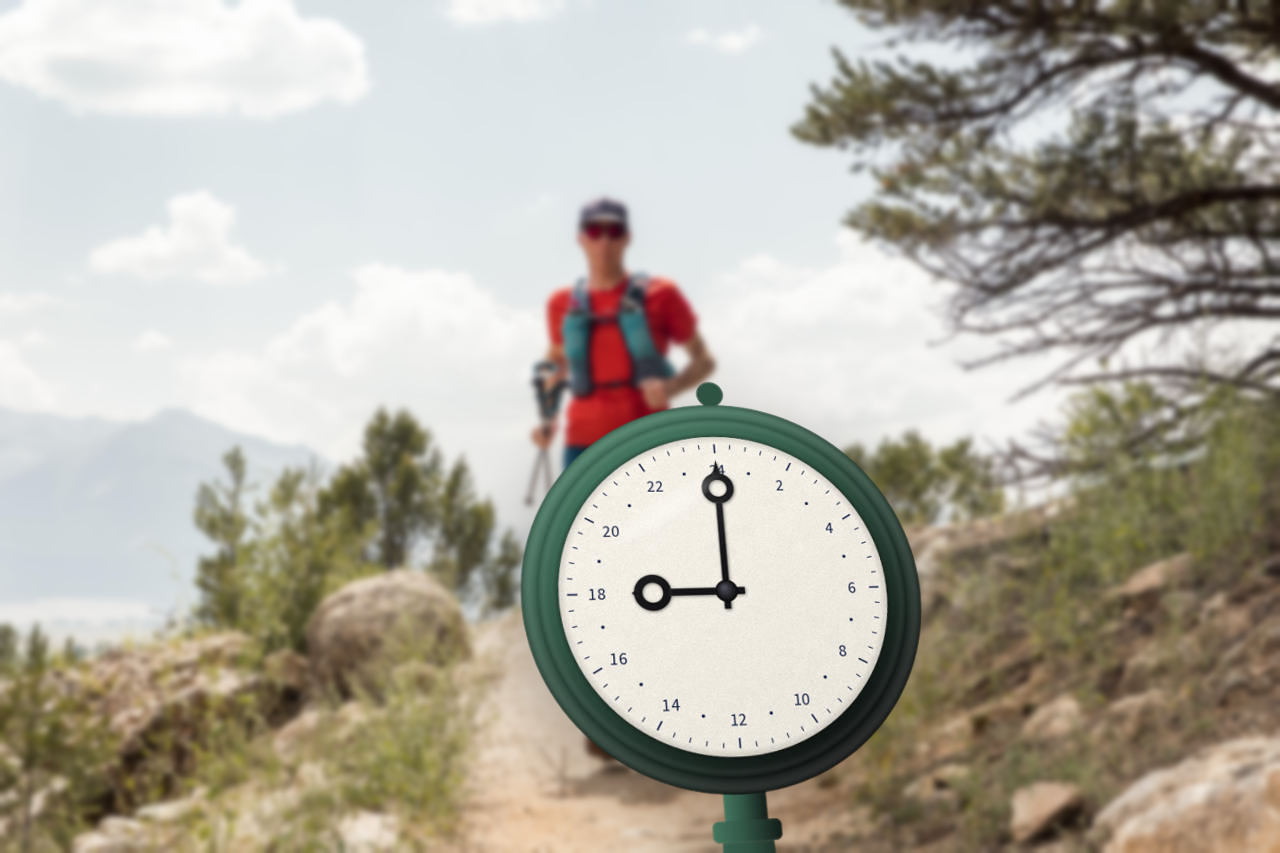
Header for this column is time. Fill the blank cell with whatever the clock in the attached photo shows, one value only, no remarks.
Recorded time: 18:00
